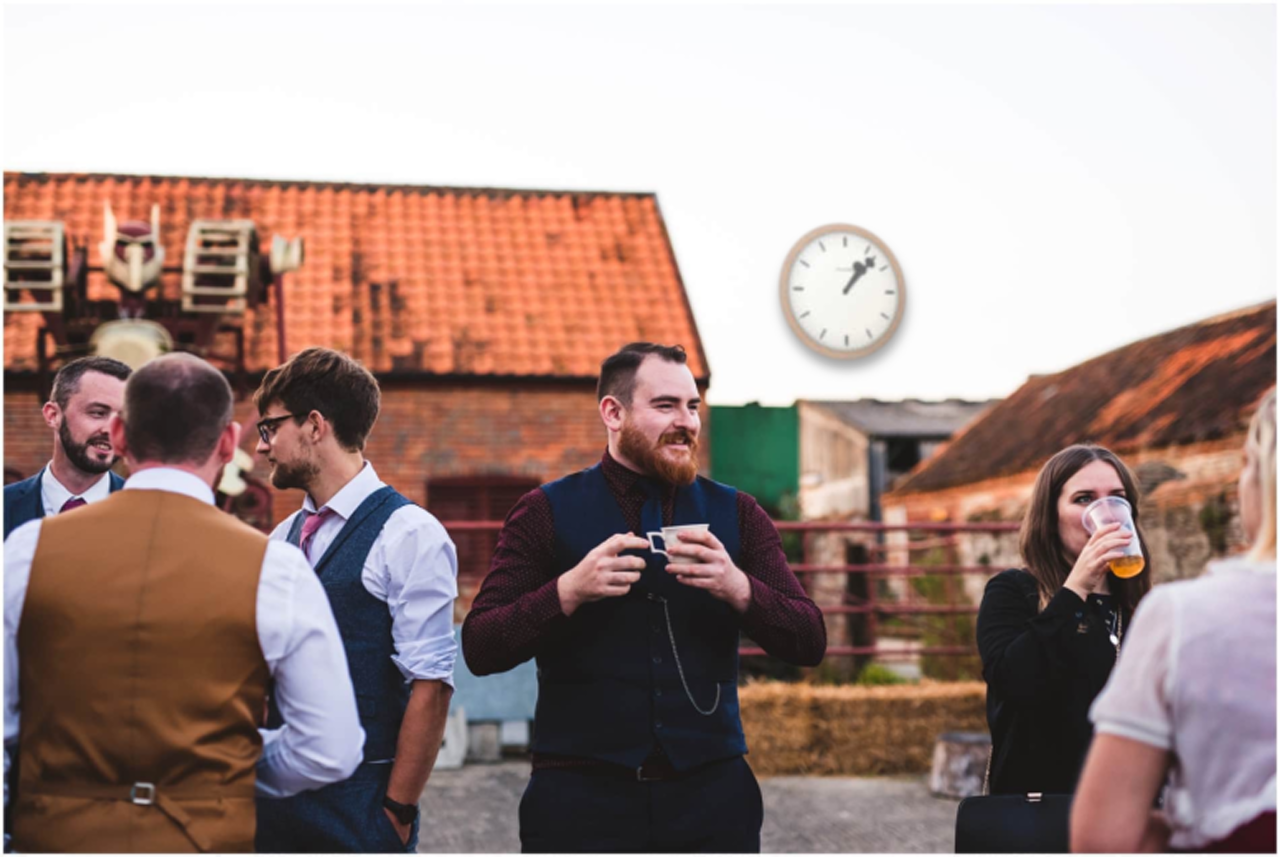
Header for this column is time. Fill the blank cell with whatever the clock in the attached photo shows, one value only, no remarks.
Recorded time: 1:07
